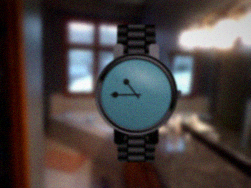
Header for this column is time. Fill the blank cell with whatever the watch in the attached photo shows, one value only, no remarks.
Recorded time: 10:45
